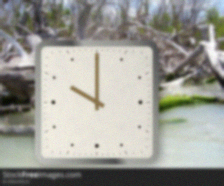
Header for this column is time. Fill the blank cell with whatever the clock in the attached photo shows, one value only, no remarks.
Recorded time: 10:00
